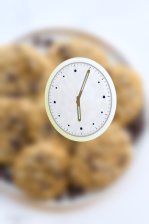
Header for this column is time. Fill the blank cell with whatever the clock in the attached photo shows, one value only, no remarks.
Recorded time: 6:05
